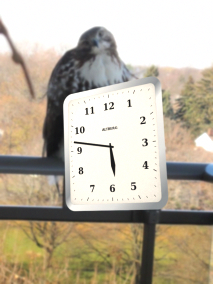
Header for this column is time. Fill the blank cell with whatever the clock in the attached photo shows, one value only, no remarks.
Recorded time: 5:47
